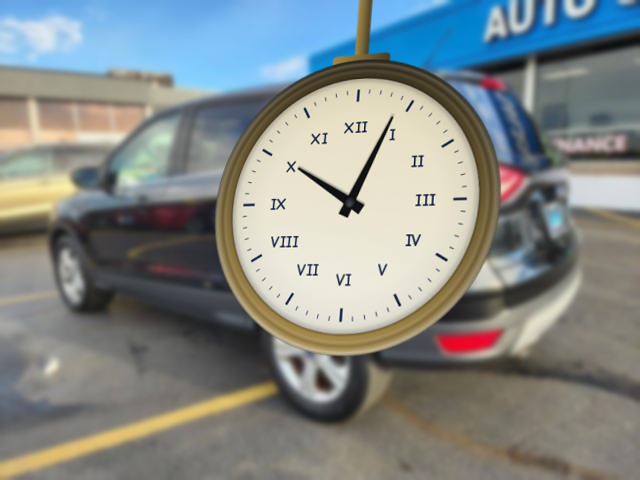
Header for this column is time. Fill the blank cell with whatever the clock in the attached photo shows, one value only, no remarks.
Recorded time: 10:04
